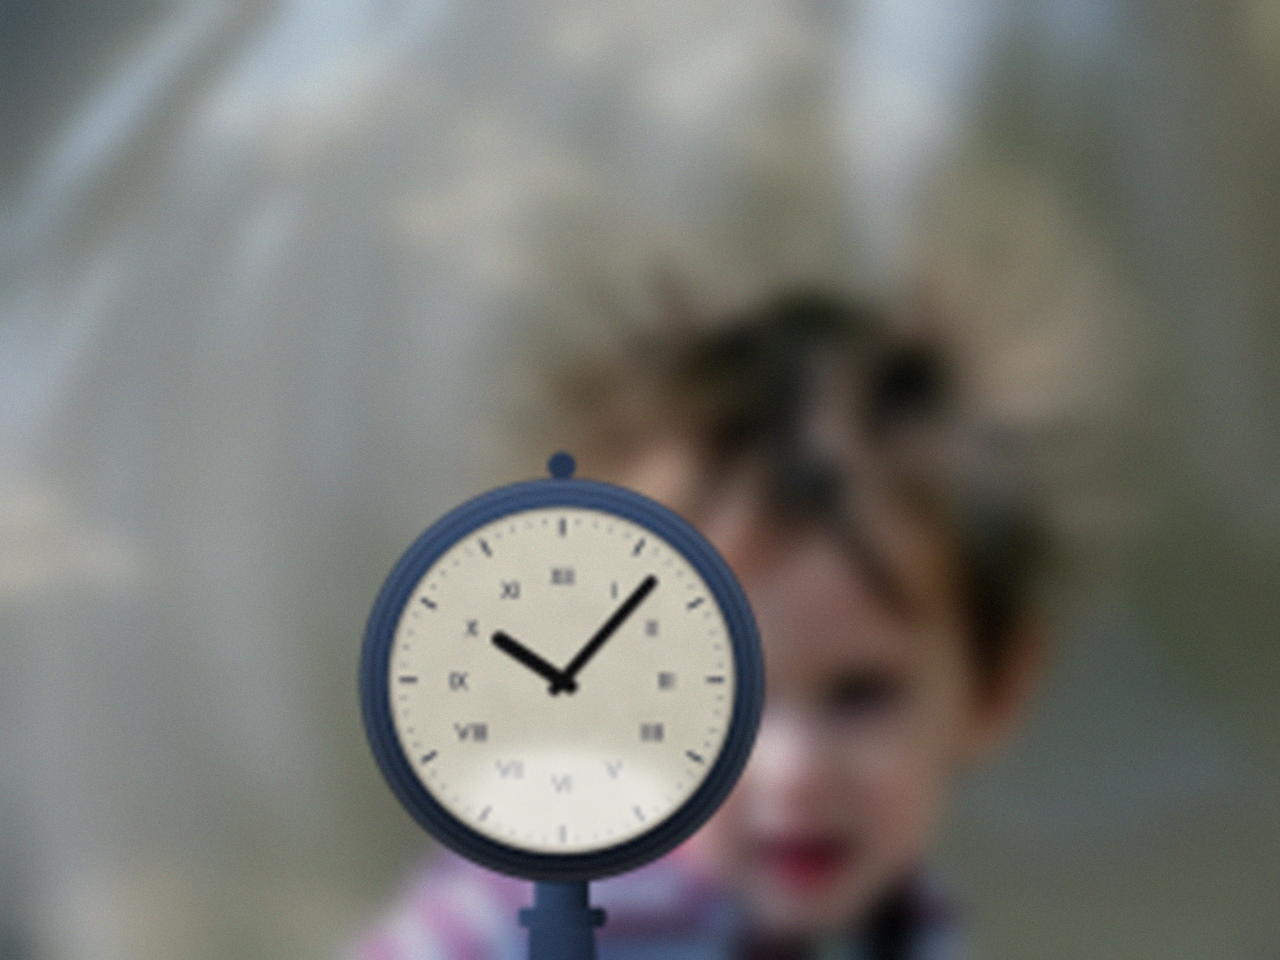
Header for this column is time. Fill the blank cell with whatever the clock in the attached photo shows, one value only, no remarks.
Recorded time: 10:07
